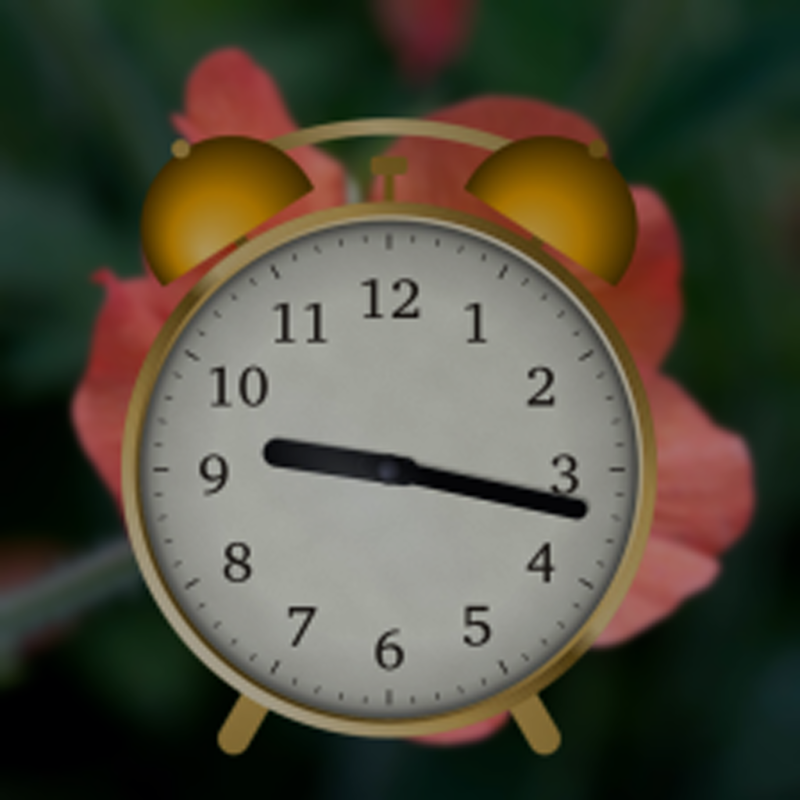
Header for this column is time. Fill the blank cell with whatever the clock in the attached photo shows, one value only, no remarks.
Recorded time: 9:17
